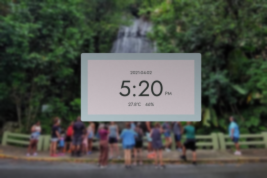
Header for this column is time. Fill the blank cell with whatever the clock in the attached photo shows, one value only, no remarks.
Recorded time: 5:20
